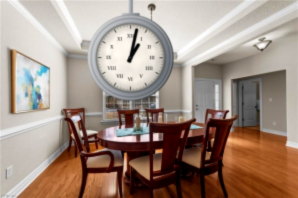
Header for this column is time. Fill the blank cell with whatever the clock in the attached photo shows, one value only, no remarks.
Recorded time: 1:02
